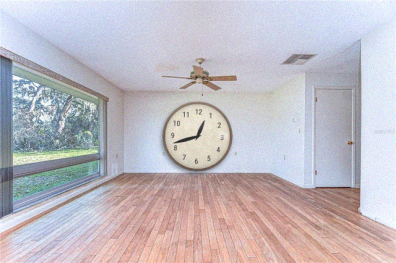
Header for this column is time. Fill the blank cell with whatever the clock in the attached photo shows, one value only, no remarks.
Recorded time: 12:42
